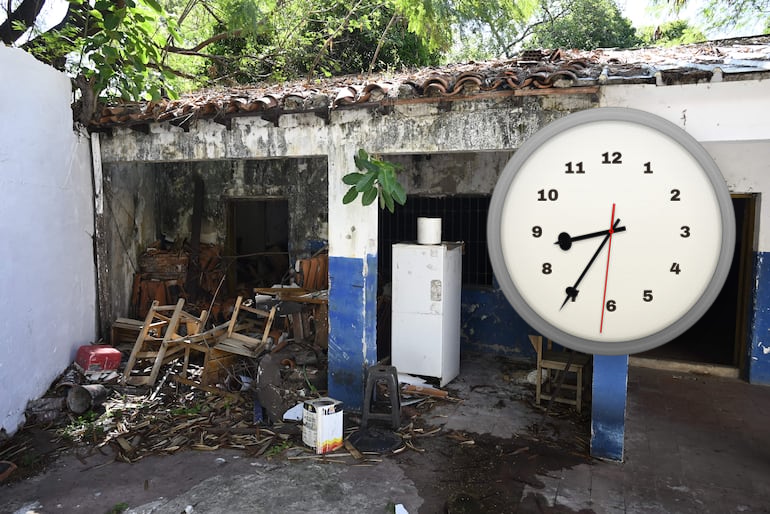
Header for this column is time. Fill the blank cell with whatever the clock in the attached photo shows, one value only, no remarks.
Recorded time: 8:35:31
